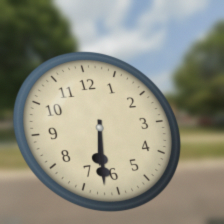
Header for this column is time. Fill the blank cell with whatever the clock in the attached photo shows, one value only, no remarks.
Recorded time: 6:32
